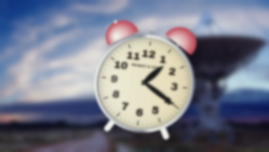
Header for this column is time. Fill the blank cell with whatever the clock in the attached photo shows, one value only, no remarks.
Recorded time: 1:20
